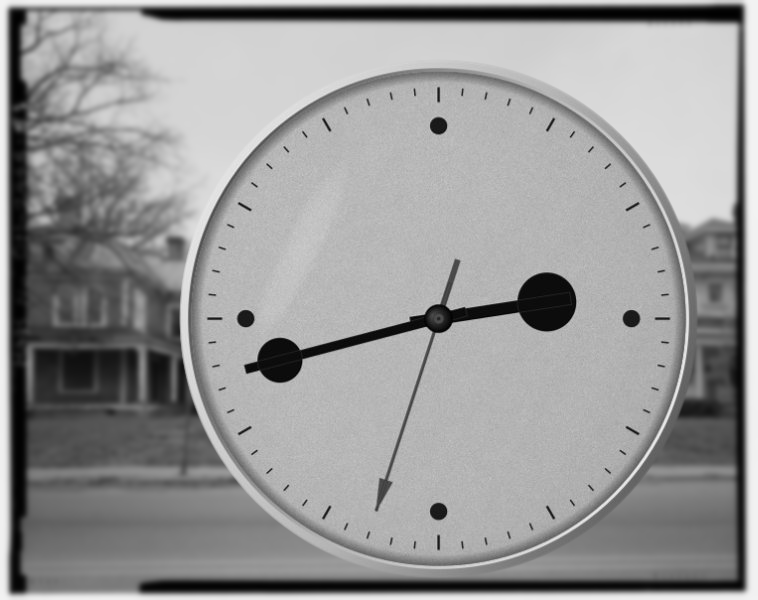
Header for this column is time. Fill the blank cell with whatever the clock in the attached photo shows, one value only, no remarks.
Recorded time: 2:42:33
